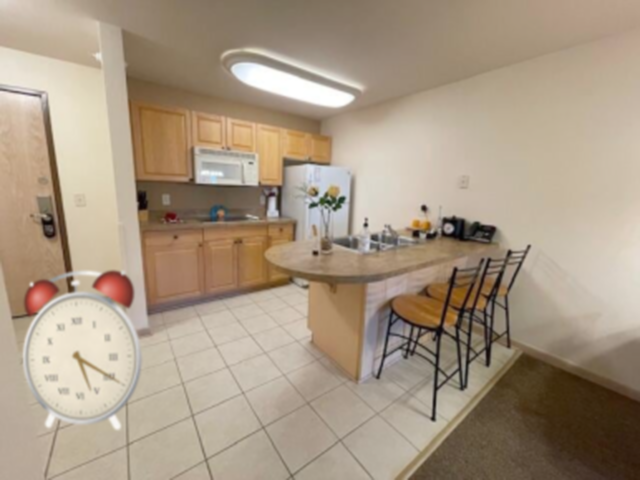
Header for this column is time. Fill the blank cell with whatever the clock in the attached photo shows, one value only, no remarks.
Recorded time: 5:20
